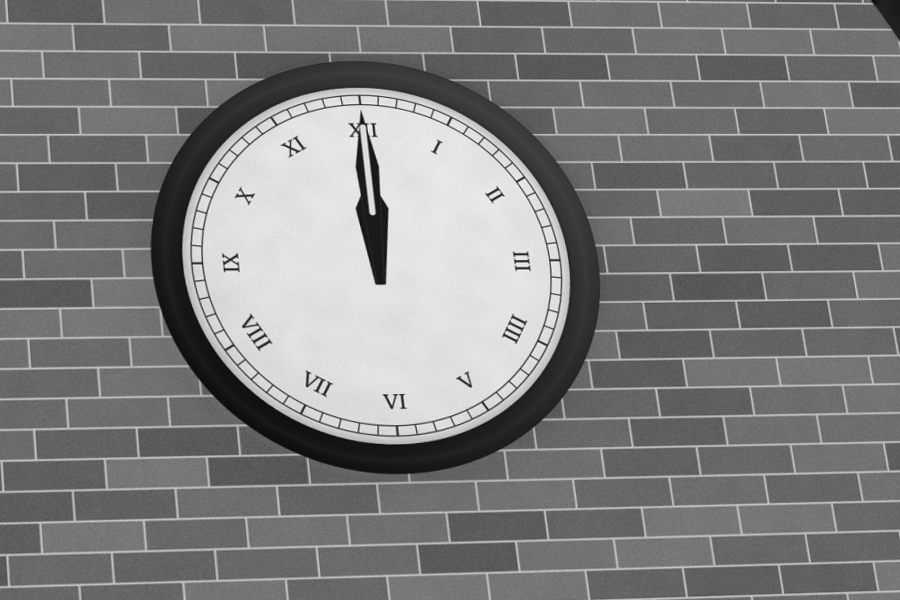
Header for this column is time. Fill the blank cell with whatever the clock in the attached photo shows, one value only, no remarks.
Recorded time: 12:00
